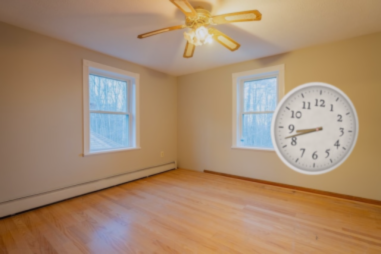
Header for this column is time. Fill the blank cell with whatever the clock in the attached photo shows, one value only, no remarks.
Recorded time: 8:42
